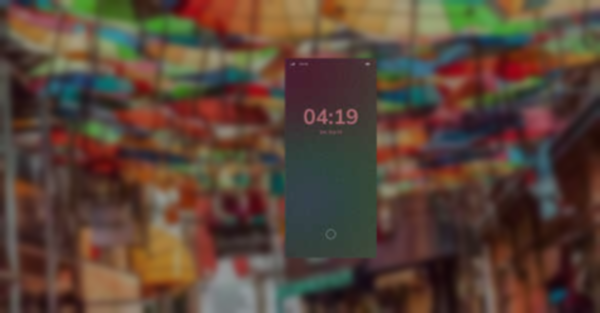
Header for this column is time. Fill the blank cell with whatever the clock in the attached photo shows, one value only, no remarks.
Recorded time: 4:19
